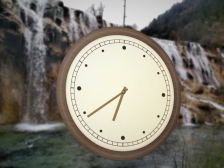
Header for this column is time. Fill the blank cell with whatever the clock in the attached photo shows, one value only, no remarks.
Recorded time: 6:39
